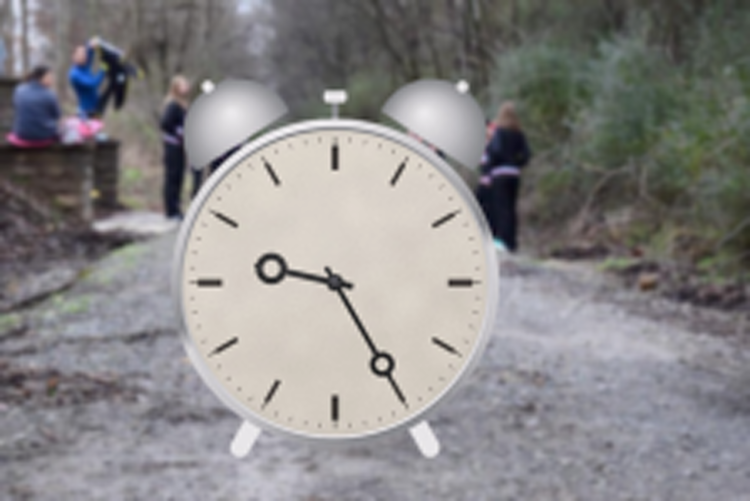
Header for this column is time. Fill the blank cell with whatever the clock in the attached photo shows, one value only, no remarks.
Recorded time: 9:25
